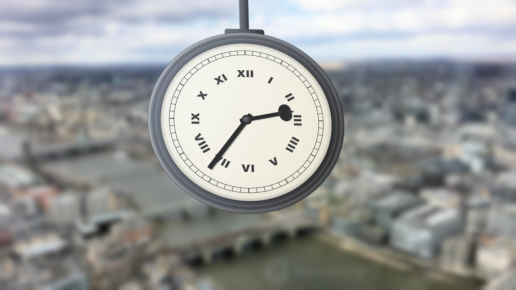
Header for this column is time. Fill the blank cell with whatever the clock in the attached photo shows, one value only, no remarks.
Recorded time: 2:36
